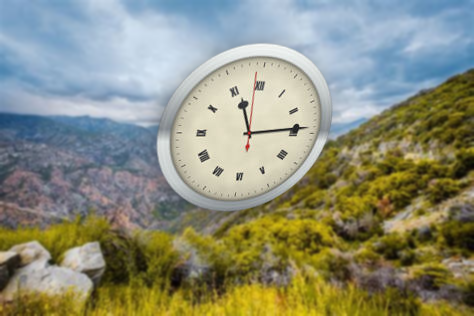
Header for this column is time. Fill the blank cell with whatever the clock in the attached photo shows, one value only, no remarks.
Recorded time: 11:13:59
